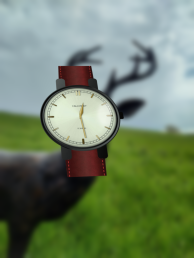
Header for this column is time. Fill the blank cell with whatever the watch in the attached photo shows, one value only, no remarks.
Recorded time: 12:29
